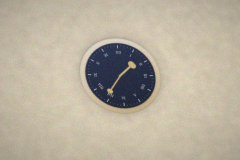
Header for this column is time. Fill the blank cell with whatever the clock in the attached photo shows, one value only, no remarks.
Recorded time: 1:36
